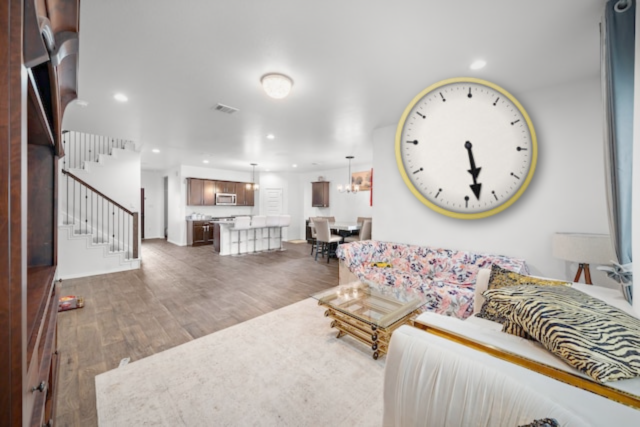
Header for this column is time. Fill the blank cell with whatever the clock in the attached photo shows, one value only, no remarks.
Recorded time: 5:28
